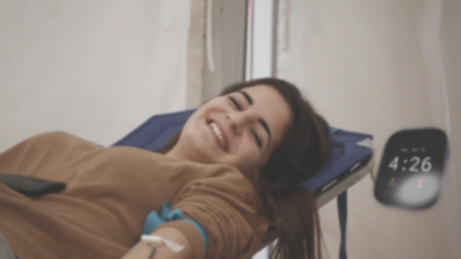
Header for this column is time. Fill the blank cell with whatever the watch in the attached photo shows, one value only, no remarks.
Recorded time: 4:26
